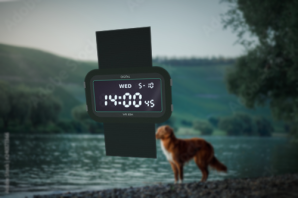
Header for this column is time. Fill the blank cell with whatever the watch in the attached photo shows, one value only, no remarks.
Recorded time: 14:00:45
